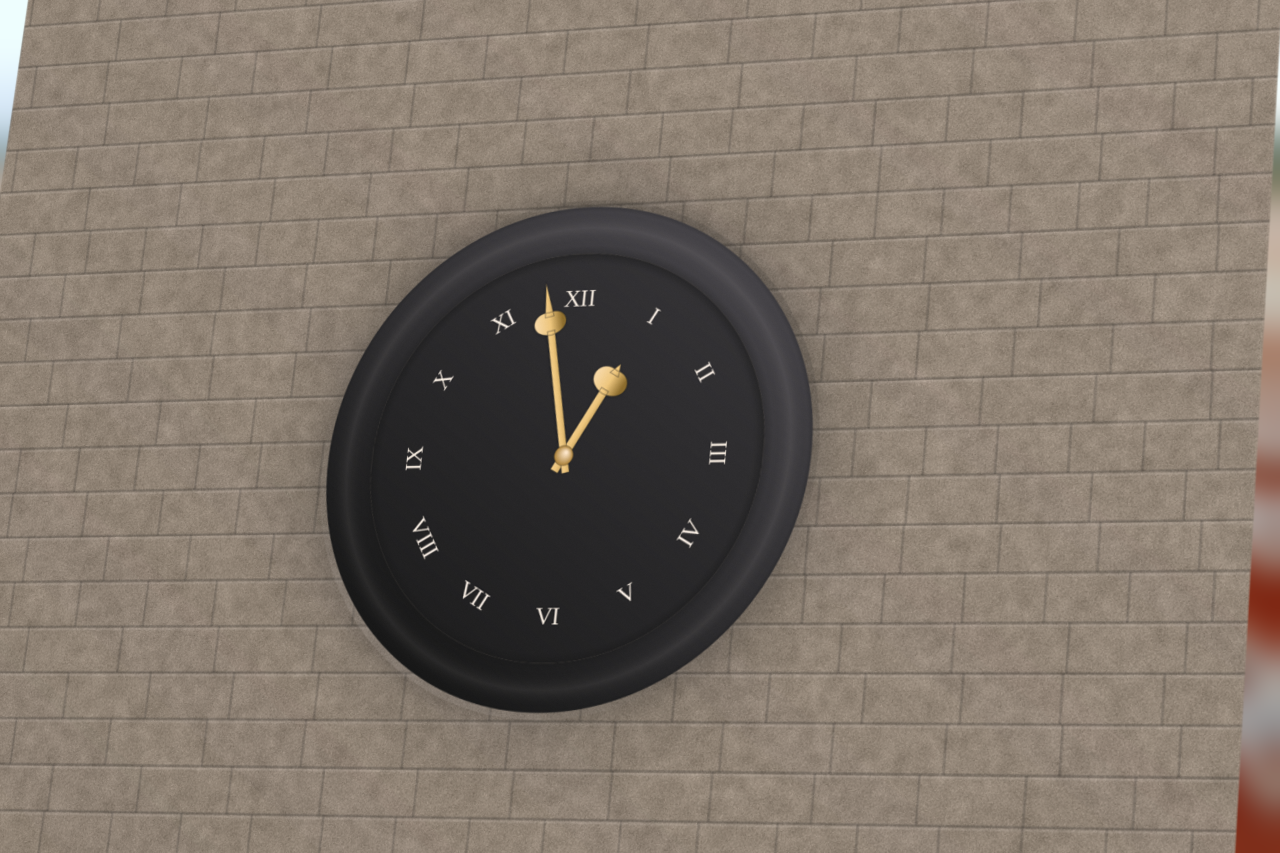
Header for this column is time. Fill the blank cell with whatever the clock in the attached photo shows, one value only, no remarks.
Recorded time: 12:58
